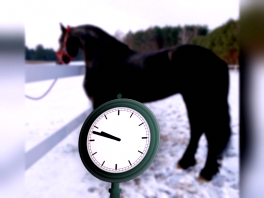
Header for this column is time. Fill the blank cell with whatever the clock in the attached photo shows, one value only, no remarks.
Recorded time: 9:48
